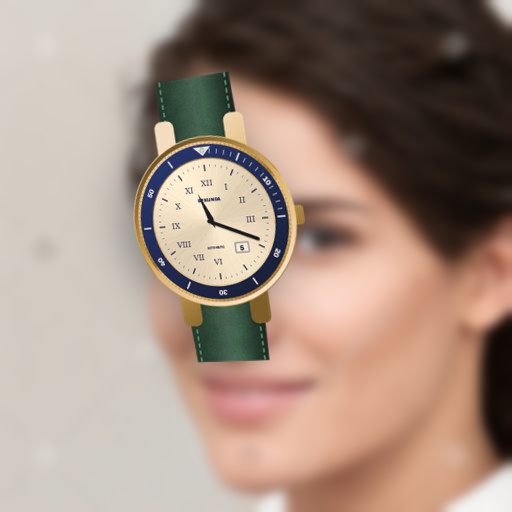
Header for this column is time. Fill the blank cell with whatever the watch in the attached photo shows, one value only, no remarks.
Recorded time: 11:19
